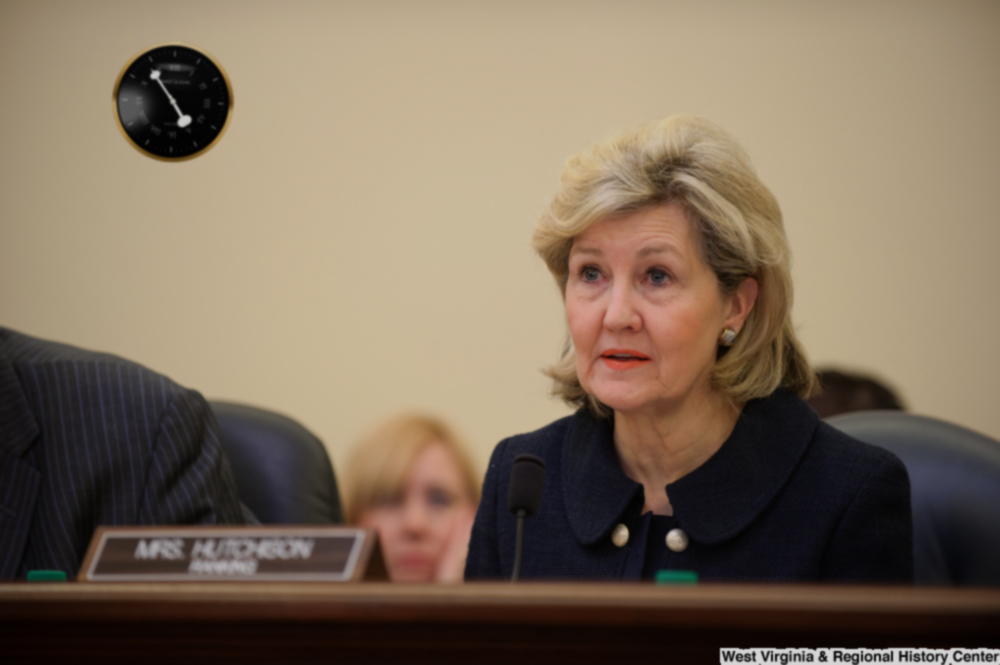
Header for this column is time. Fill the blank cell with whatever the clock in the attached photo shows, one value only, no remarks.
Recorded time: 4:54
